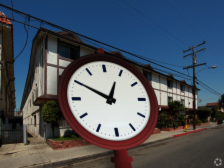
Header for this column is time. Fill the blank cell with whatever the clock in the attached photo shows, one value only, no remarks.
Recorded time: 12:50
